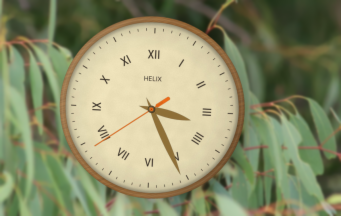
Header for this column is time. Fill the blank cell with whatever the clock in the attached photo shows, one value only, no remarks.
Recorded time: 3:25:39
